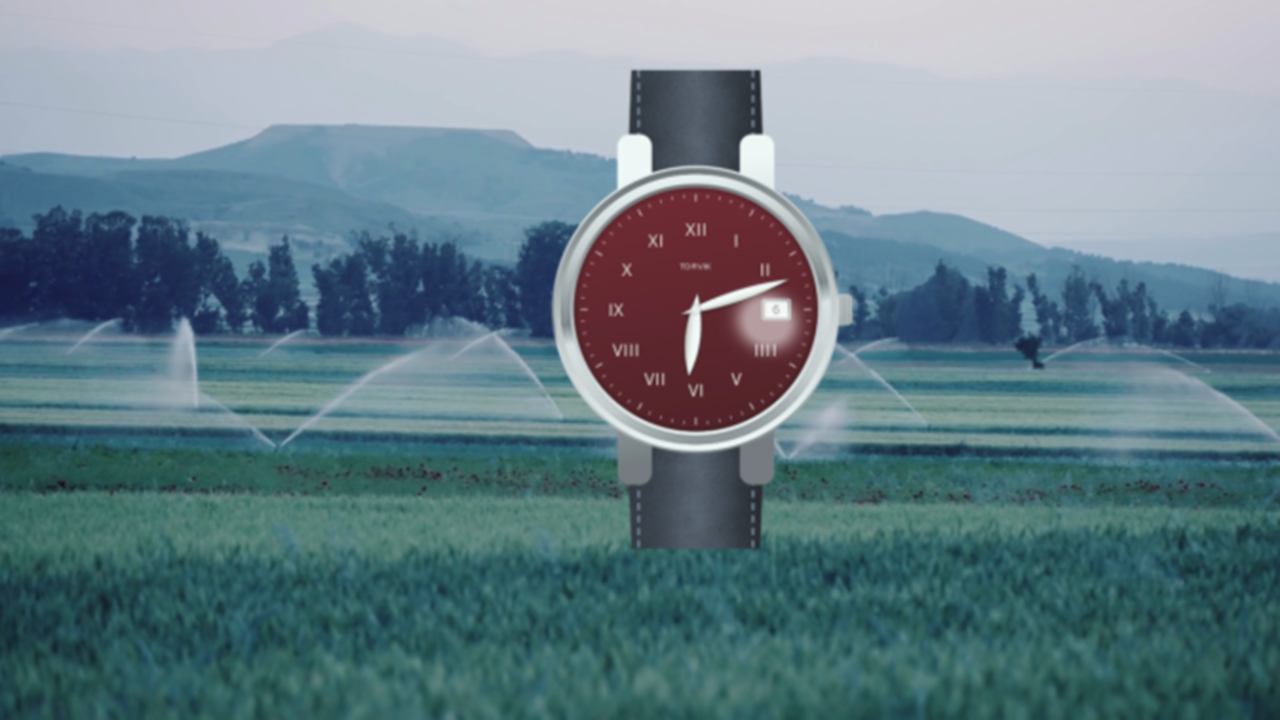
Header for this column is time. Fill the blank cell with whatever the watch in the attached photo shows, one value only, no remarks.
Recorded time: 6:12
